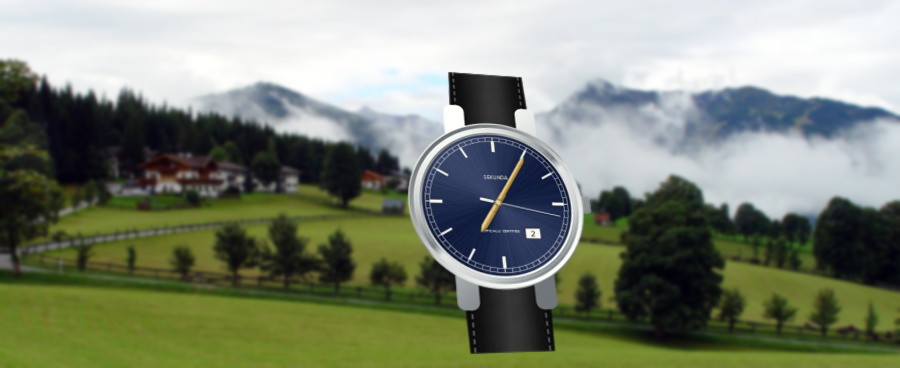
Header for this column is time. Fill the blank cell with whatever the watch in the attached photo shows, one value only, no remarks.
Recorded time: 7:05:17
